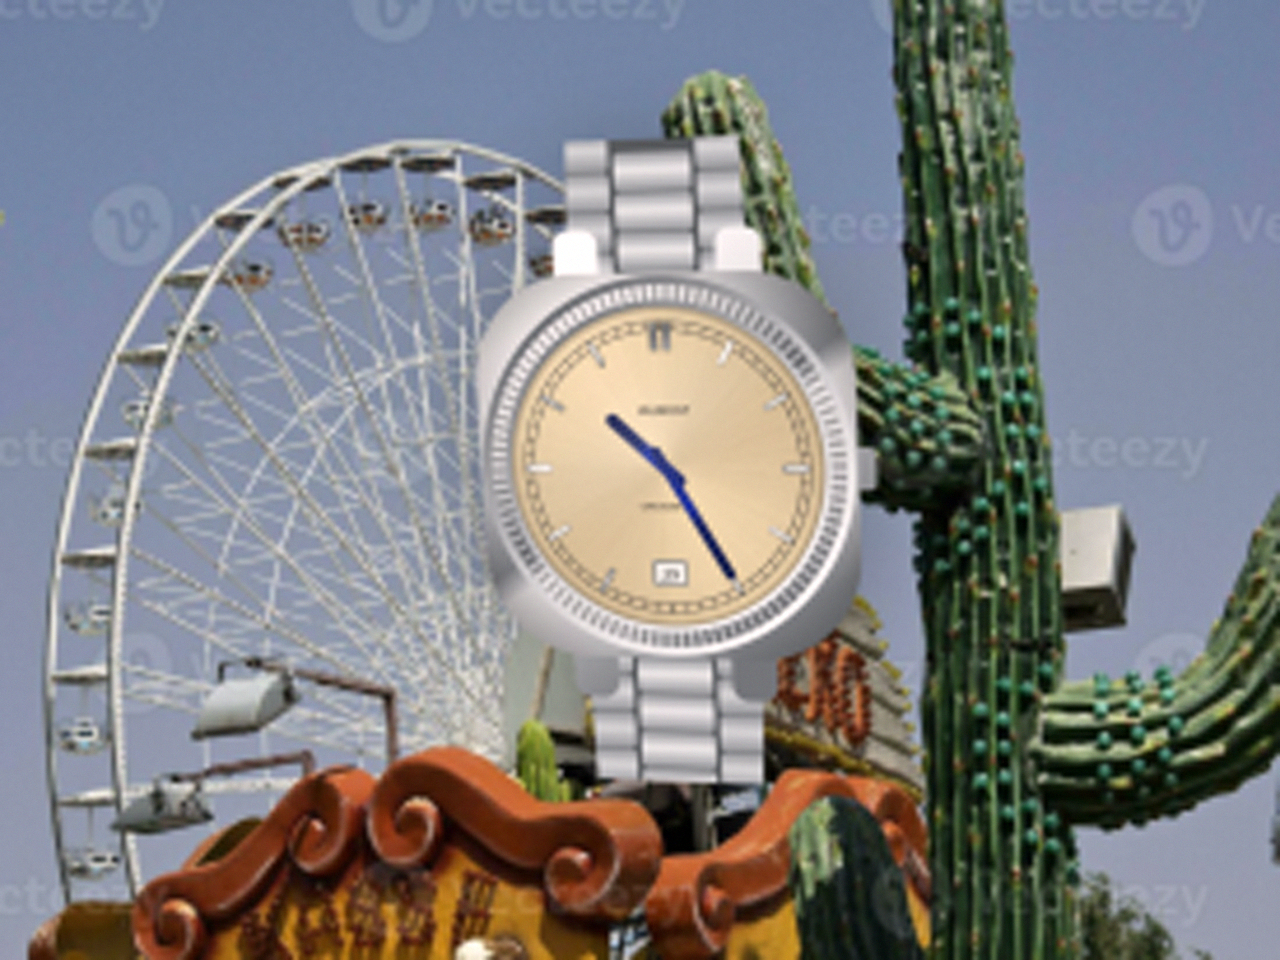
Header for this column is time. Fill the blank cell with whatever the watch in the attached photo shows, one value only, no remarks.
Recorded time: 10:25
